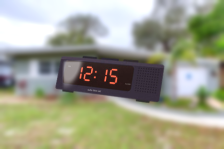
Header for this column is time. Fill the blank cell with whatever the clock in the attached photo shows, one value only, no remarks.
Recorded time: 12:15
